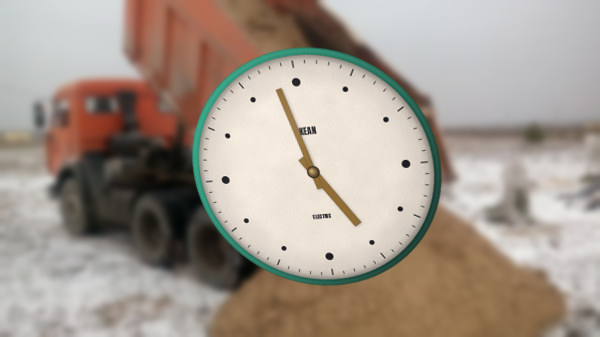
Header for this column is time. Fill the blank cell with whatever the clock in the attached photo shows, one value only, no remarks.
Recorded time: 4:58
